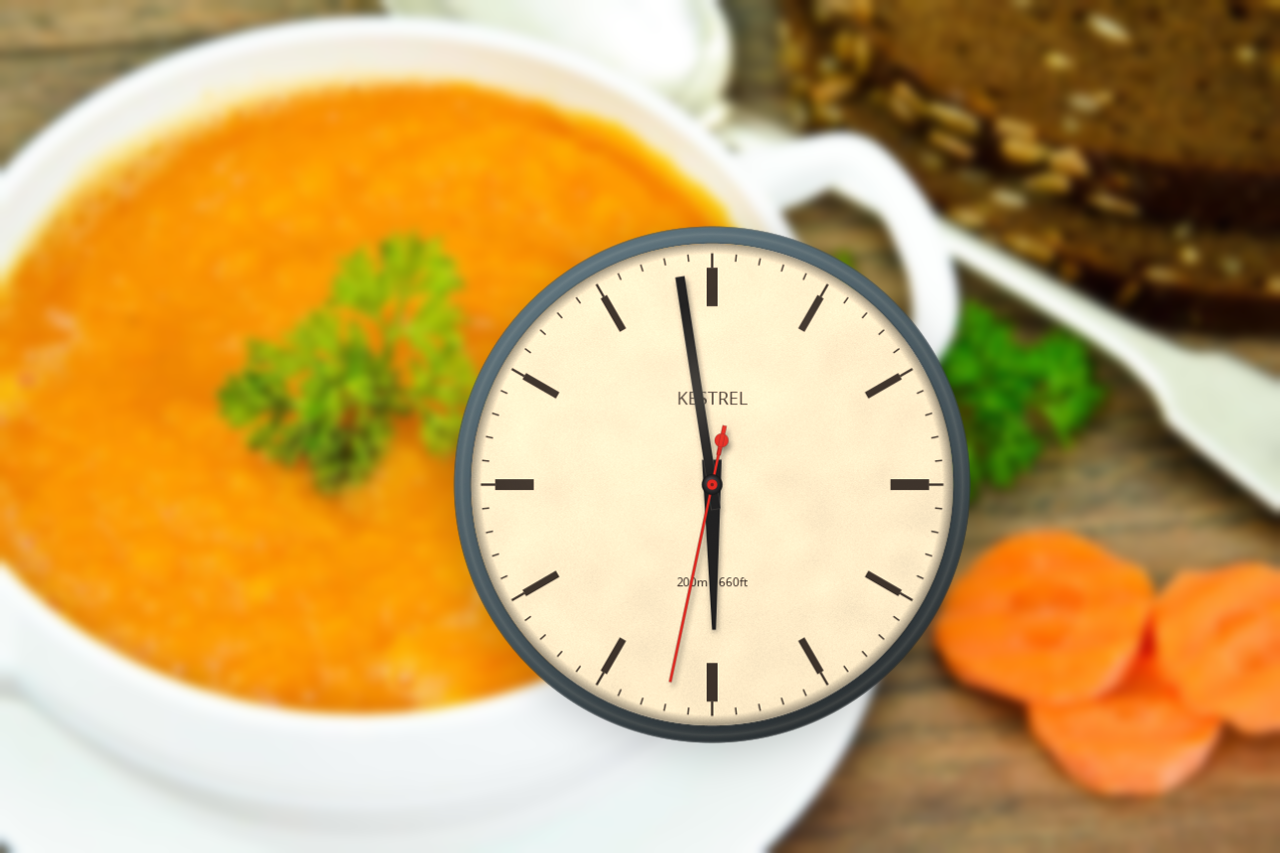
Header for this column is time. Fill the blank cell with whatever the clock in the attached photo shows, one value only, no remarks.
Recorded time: 5:58:32
